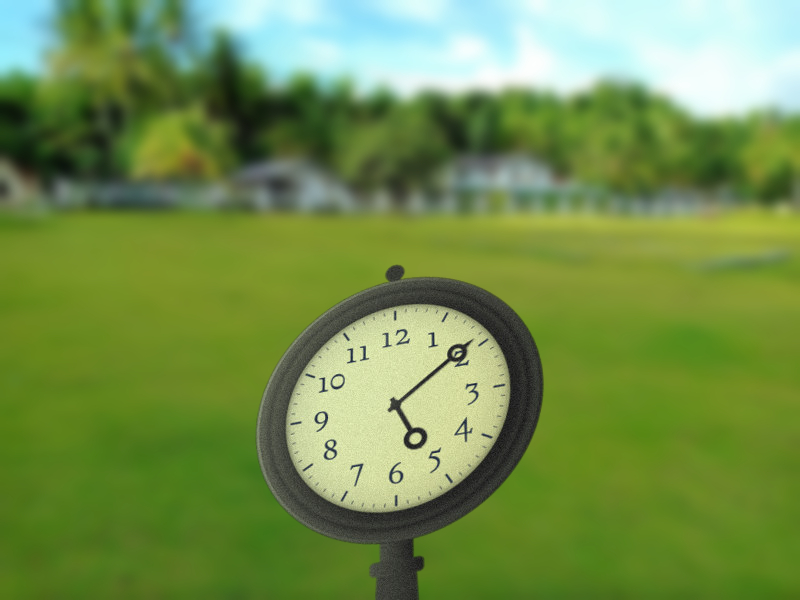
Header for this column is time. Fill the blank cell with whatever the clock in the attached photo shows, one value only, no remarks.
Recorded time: 5:09
